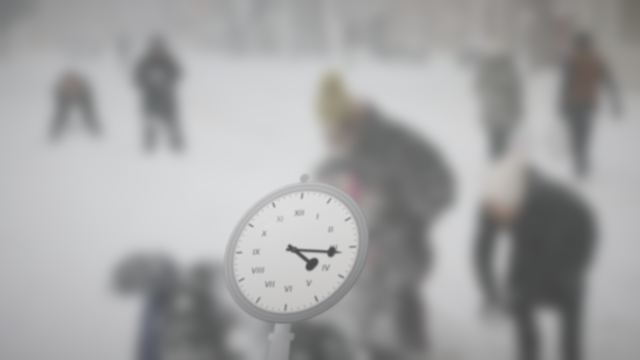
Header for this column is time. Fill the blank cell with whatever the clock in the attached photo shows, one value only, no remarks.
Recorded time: 4:16
